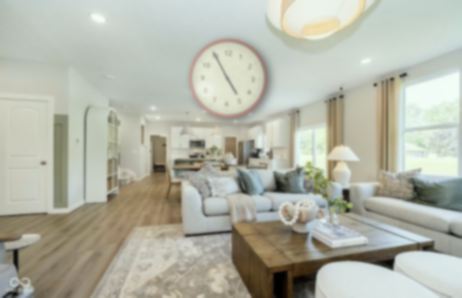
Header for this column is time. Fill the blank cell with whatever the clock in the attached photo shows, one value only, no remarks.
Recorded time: 4:55
